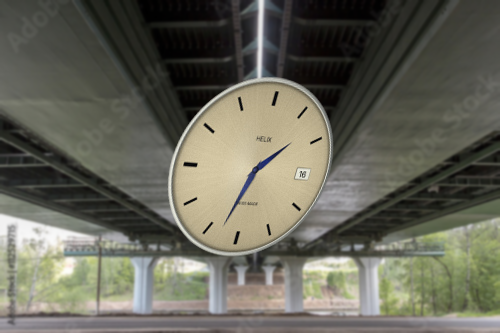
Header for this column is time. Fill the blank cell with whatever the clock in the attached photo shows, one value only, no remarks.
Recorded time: 1:33
